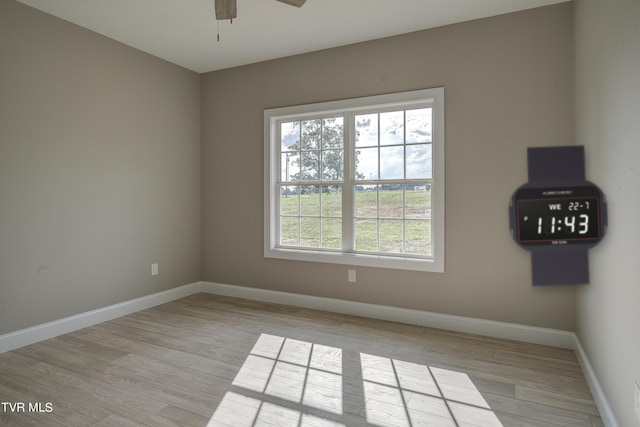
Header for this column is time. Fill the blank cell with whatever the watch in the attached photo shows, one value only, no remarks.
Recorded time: 11:43
